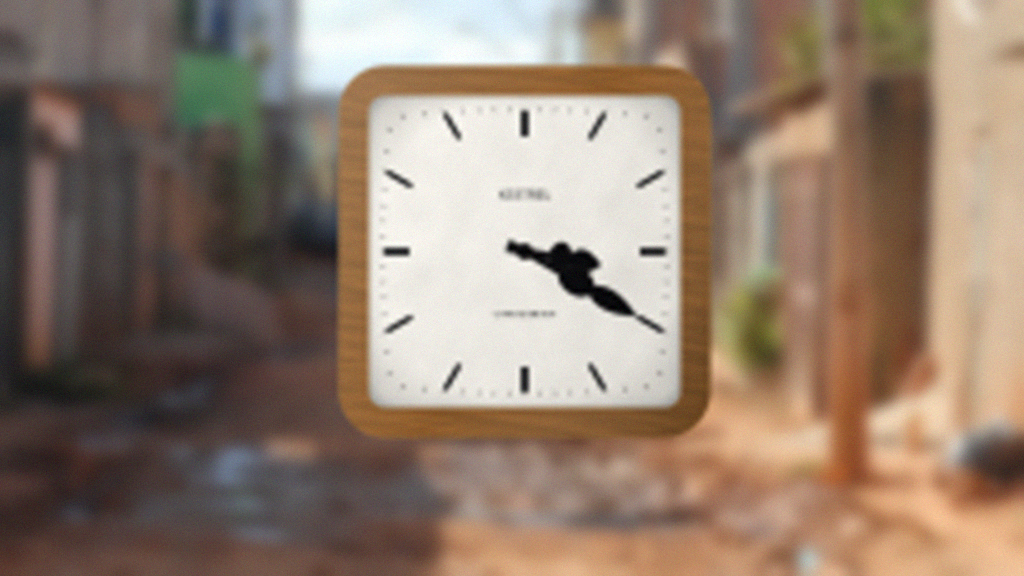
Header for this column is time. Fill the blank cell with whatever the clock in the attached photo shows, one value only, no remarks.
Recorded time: 3:20
